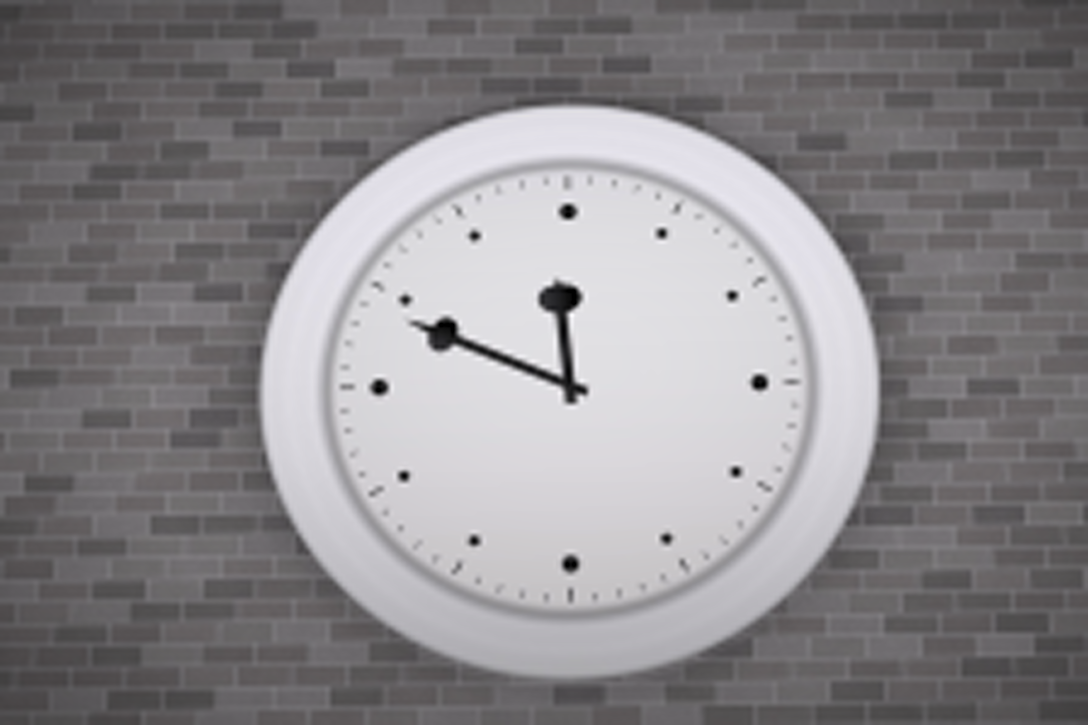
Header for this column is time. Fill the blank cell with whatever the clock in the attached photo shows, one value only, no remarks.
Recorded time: 11:49
